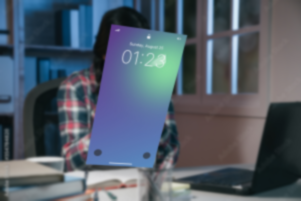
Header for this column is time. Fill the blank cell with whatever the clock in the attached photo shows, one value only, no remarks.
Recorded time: 1:23
